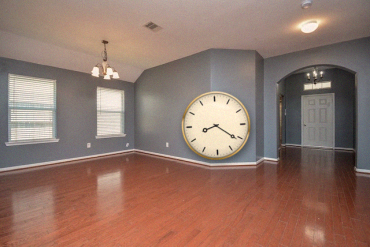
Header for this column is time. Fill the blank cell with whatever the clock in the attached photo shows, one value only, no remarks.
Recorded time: 8:21
